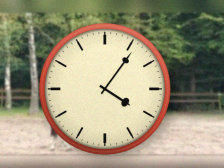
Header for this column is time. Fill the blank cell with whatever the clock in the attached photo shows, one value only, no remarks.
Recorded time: 4:06
